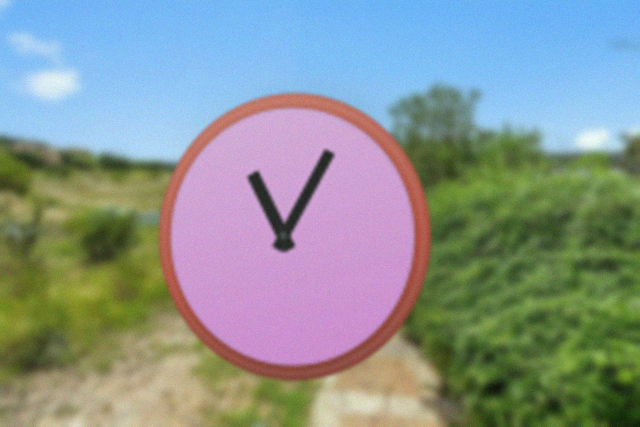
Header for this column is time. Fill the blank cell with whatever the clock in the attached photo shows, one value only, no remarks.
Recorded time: 11:05
